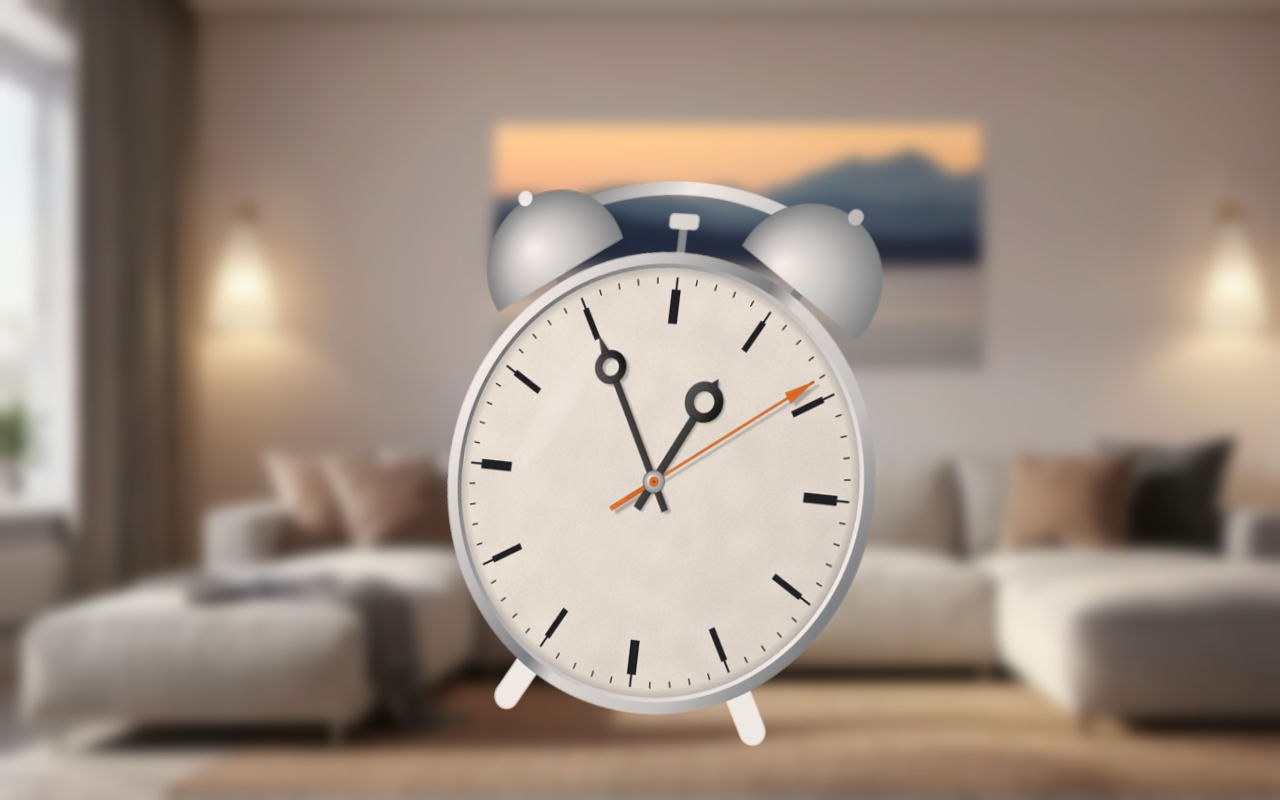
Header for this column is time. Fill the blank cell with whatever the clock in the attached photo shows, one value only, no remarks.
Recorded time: 12:55:09
